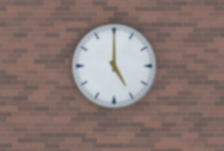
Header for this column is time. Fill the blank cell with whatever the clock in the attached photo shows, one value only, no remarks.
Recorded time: 5:00
